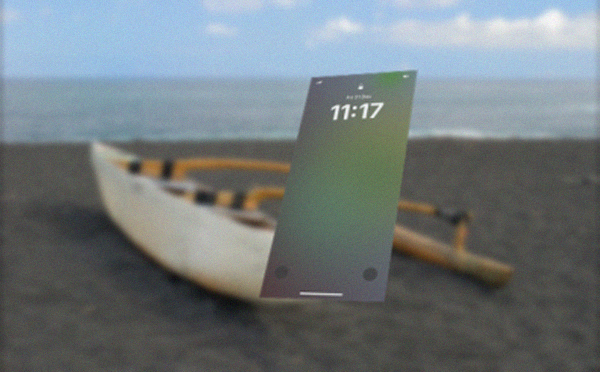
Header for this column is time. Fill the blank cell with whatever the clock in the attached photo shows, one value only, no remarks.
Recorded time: 11:17
